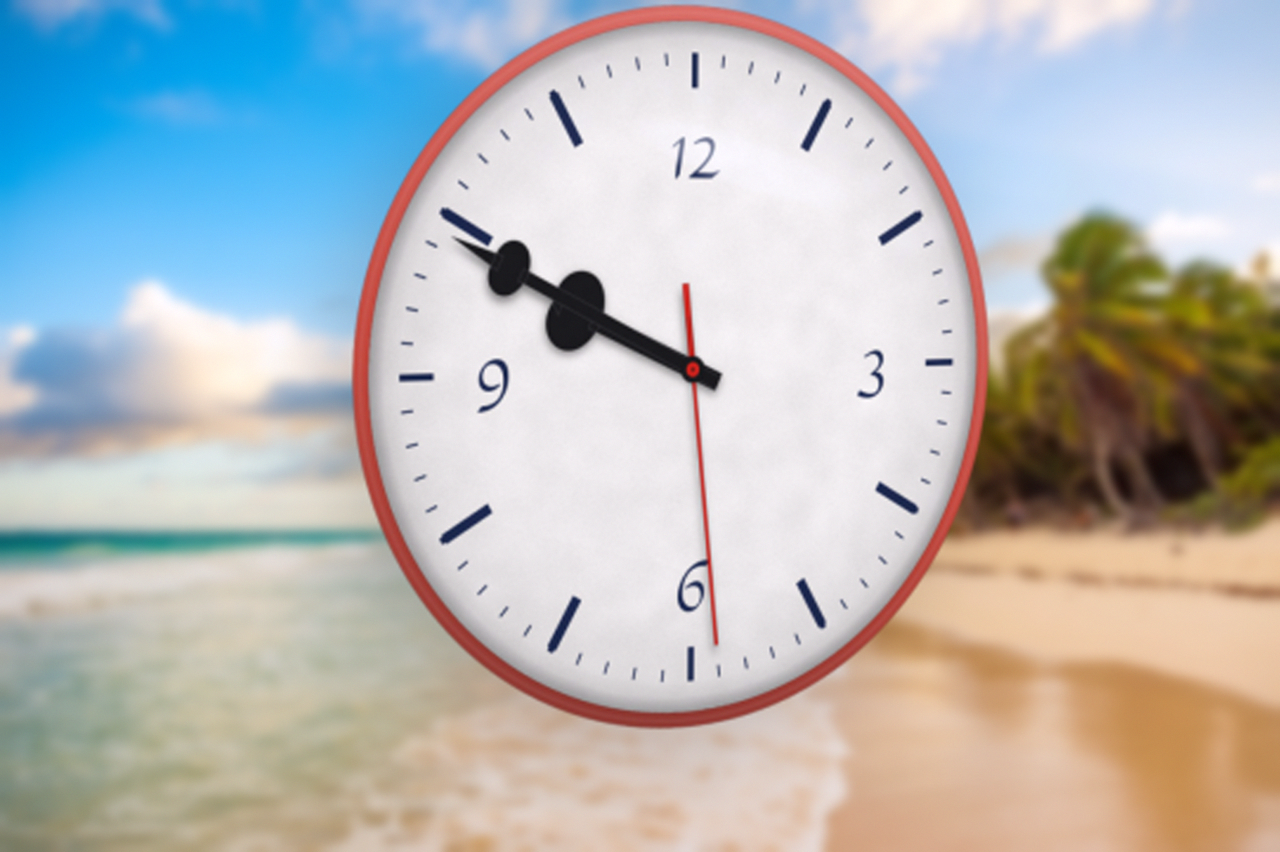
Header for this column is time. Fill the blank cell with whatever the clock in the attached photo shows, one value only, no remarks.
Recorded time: 9:49:29
